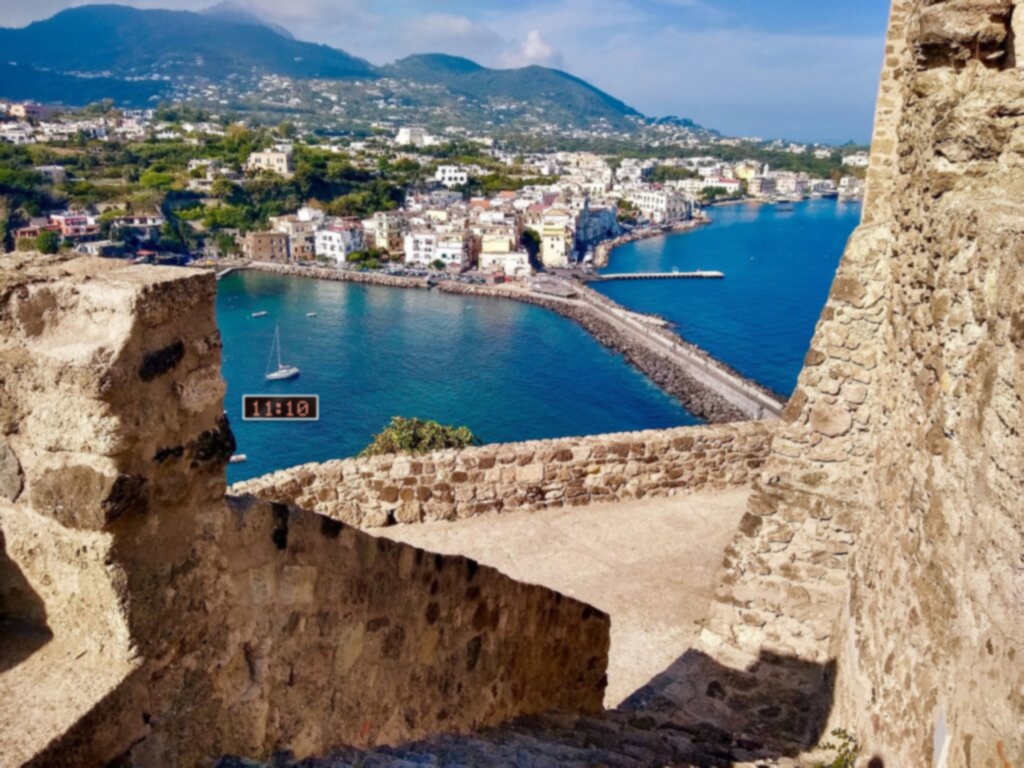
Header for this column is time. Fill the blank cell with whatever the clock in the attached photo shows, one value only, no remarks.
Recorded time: 11:10
